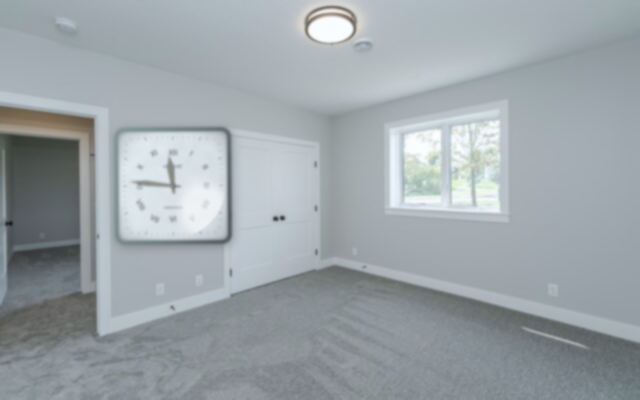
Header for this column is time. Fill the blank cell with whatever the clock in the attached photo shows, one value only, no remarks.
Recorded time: 11:46
